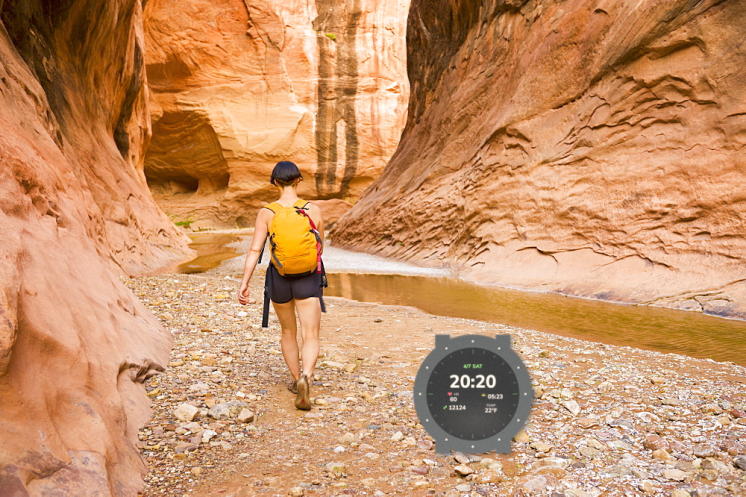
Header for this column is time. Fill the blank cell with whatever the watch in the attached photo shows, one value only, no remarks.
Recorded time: 20:20
